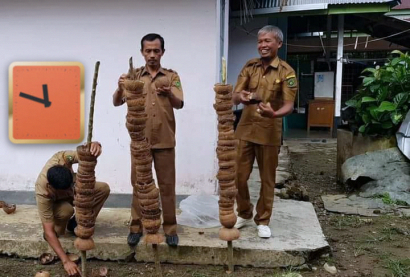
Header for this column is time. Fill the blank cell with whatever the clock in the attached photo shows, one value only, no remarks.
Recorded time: 11:48
